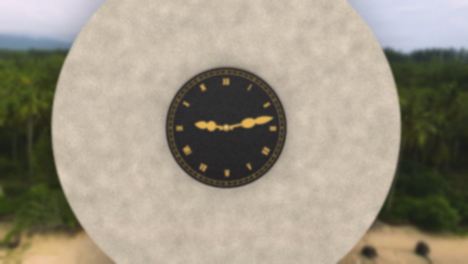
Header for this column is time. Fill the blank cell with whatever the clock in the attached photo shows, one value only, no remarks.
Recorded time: 9:13
